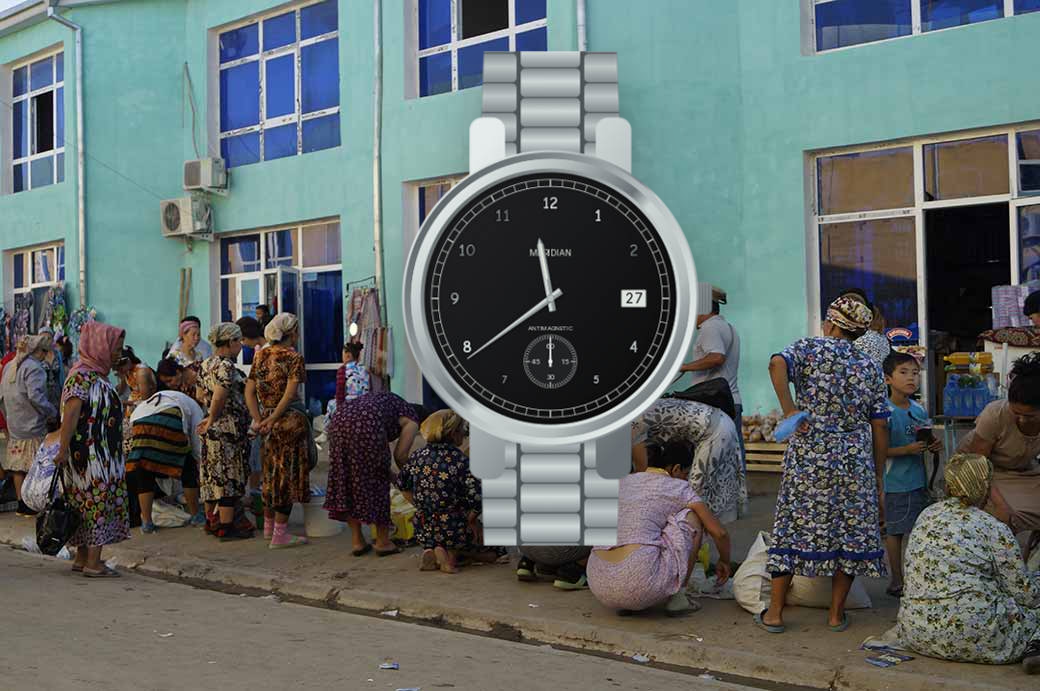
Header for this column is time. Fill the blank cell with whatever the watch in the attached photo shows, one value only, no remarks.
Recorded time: 11:39
